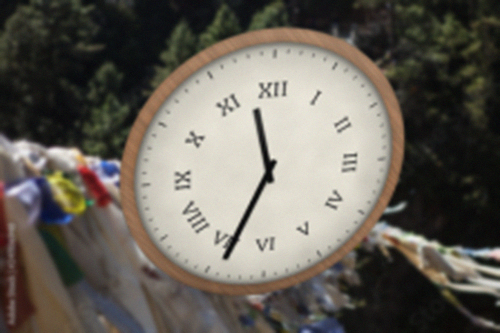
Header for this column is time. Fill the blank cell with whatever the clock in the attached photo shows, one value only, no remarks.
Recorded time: 11:34
